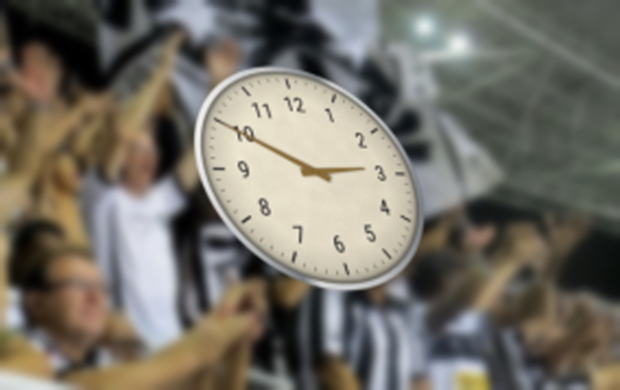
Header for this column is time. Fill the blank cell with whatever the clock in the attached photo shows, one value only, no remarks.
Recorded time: 2:50
